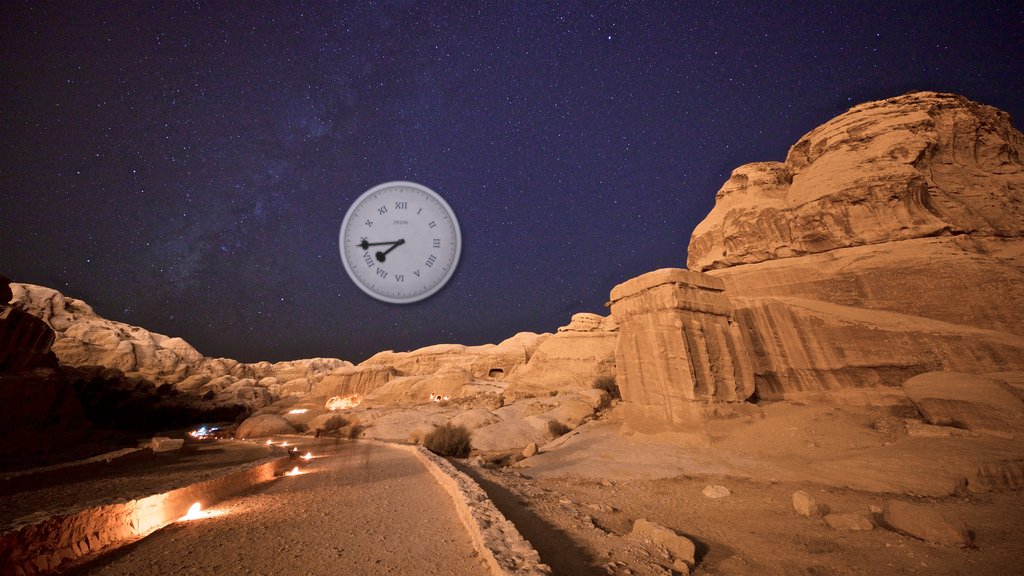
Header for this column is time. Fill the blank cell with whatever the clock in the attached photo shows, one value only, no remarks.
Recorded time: 7:44
